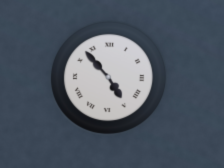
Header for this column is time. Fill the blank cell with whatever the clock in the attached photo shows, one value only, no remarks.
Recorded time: 4:53
